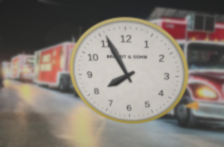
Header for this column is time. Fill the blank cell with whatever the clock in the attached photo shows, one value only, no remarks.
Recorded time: 7:56
